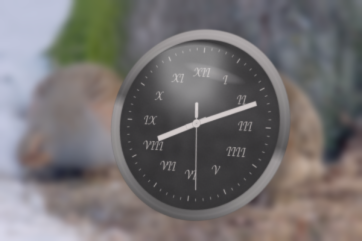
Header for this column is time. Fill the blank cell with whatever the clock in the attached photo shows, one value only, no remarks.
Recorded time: 8:11:29
